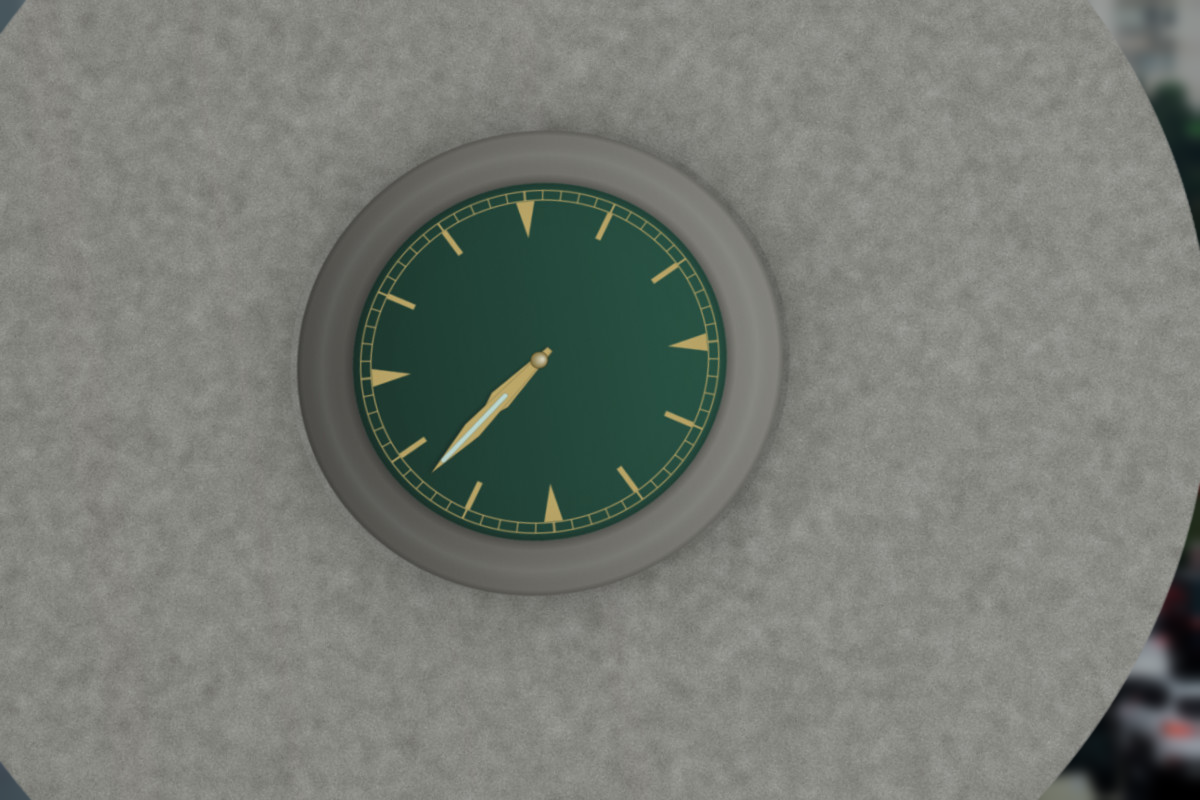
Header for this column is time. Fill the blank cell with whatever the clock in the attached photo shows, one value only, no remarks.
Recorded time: 7:38
